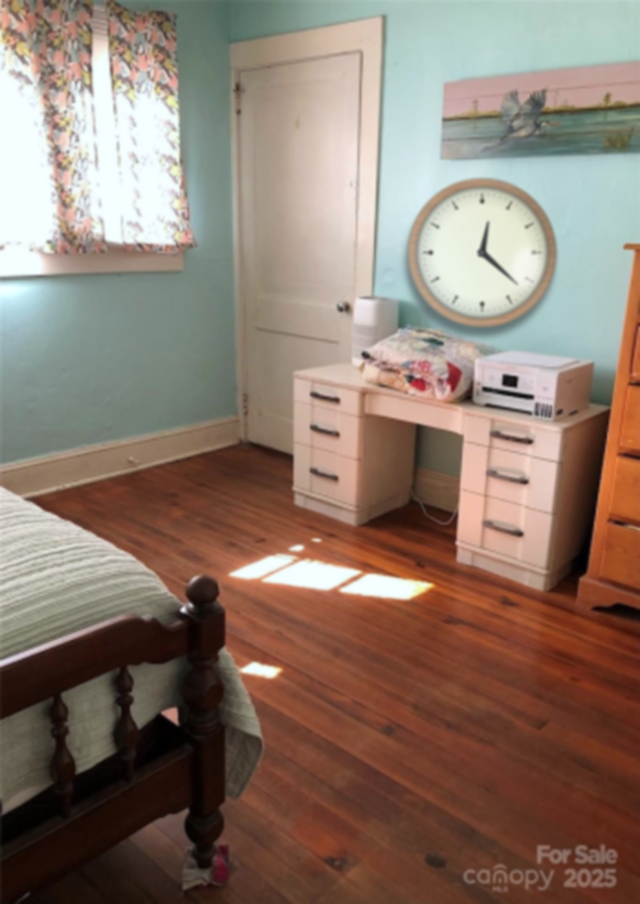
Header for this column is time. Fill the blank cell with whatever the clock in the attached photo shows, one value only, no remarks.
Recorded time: 12:22
